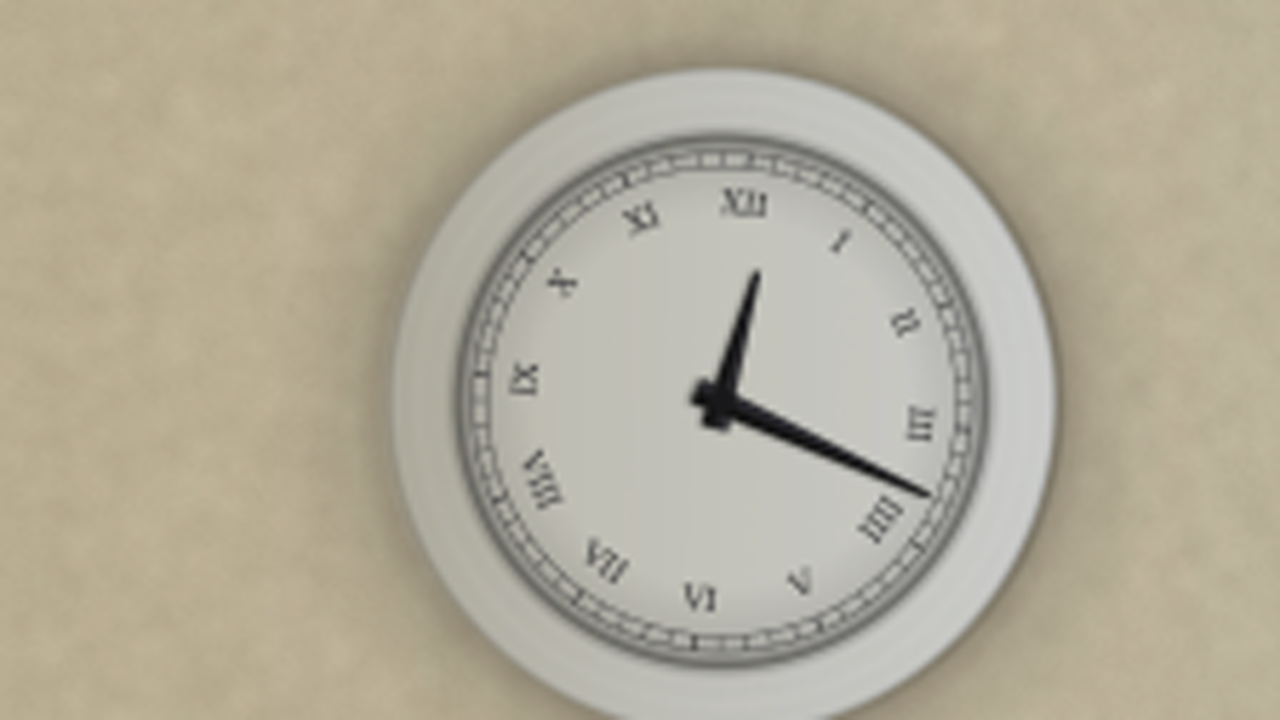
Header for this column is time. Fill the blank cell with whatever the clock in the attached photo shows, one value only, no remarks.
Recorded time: 12:18
